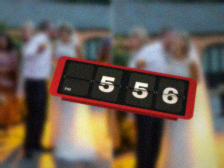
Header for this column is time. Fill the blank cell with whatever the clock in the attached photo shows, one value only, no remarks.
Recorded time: 5:56
